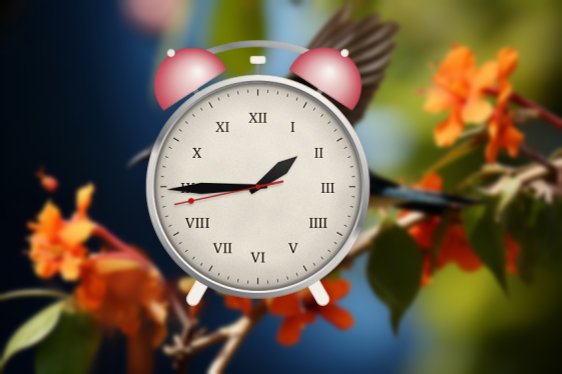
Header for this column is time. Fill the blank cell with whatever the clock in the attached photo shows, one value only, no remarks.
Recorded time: 1:44:43
